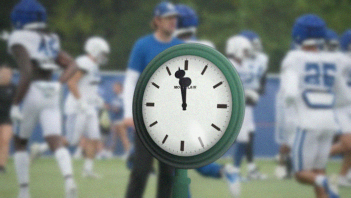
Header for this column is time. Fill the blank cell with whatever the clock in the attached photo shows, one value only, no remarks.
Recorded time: 11:58
